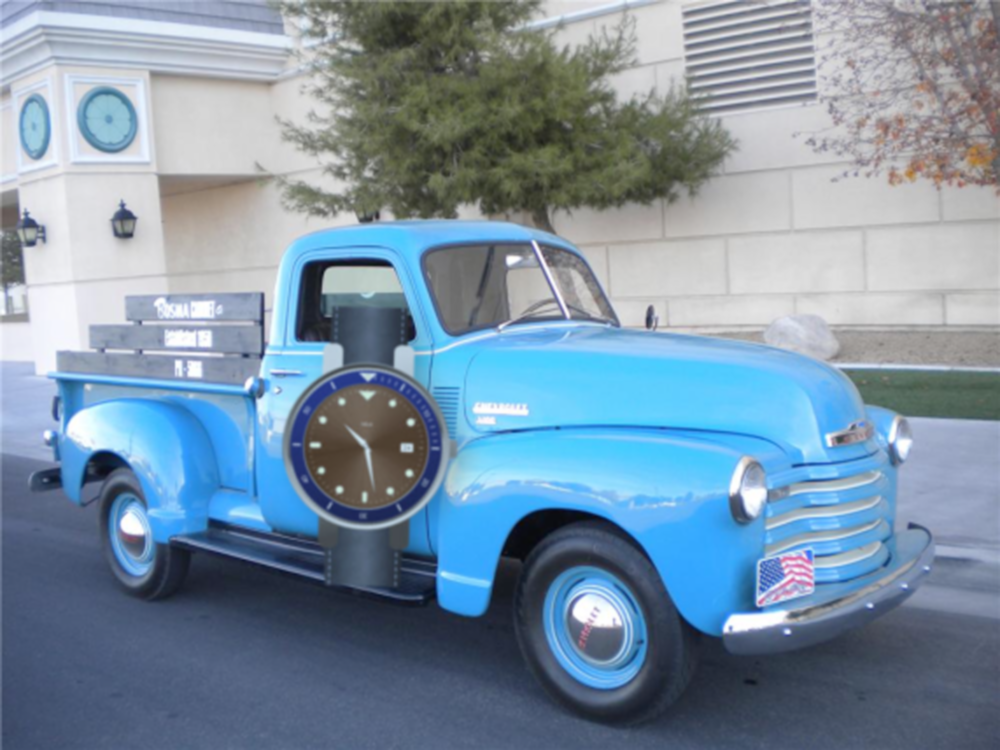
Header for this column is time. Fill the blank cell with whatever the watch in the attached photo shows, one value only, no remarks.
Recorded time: 10:28
